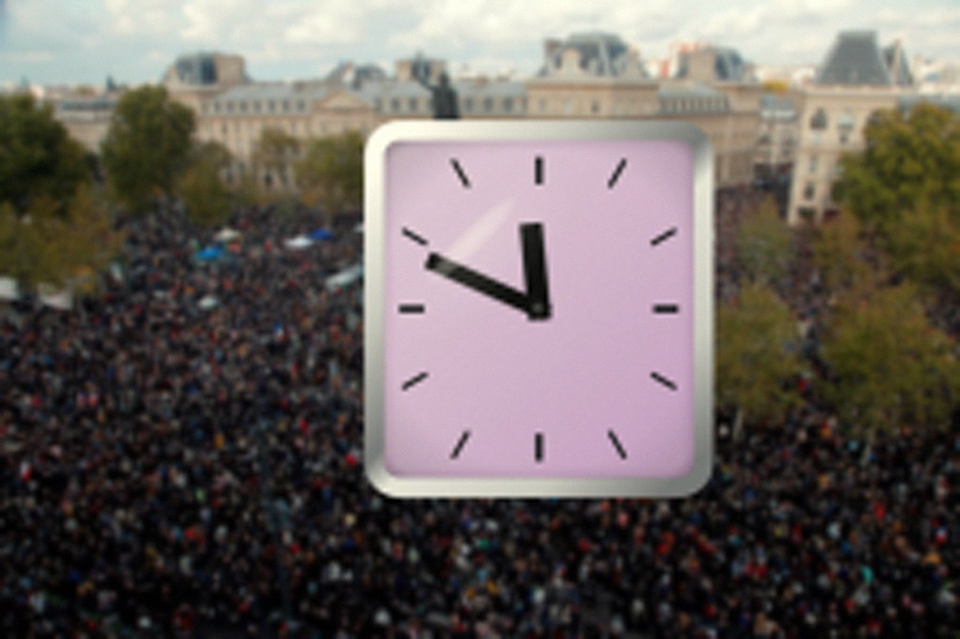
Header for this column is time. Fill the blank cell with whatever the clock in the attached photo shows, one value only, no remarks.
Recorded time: 11:49
